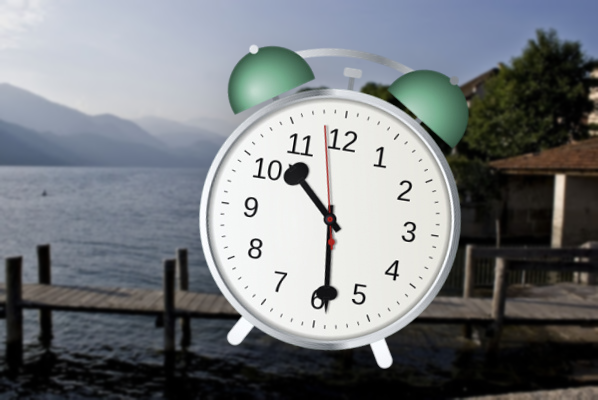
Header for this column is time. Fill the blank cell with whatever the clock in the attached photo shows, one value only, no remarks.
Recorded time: 10:28:58
